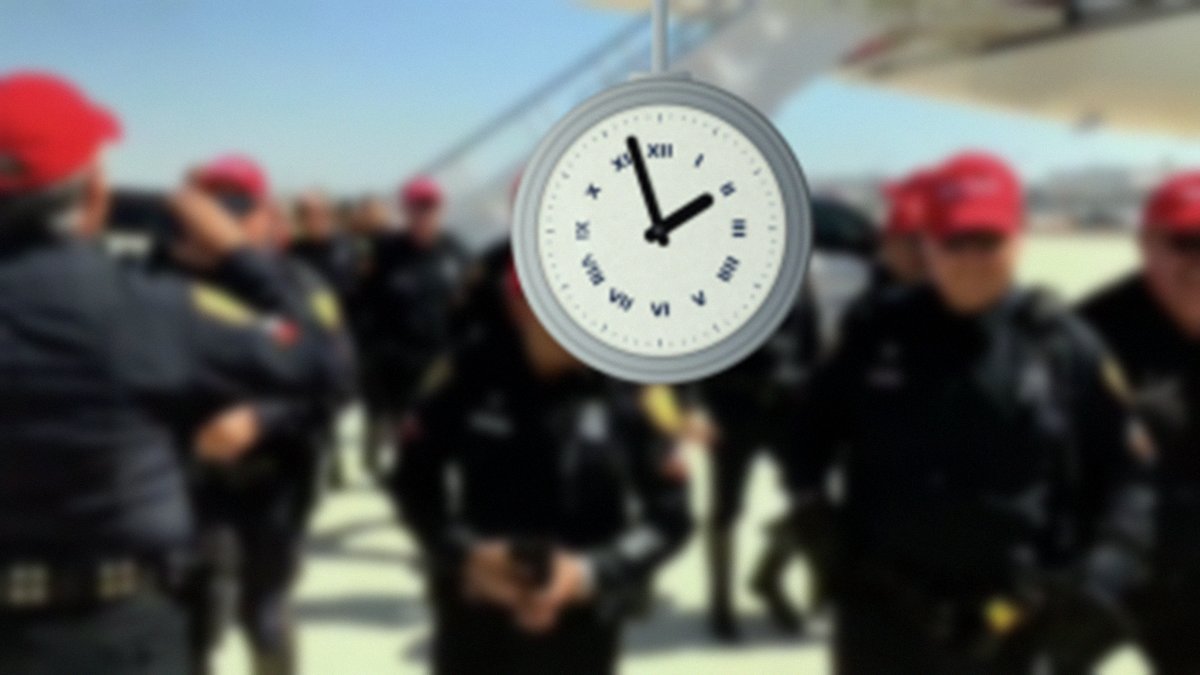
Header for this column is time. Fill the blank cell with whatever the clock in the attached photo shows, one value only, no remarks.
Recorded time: 1:57
